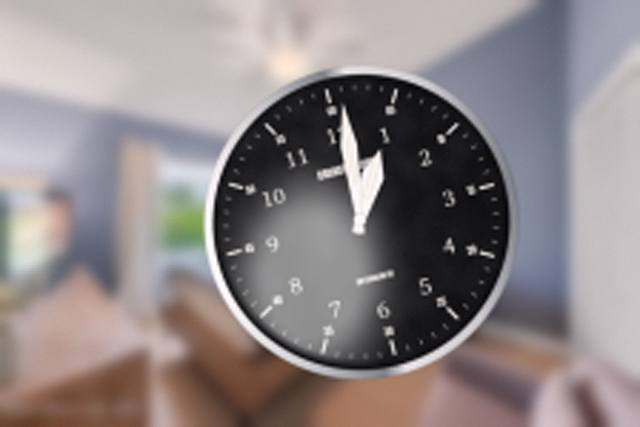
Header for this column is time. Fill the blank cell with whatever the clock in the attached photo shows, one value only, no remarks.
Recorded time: 1:01
